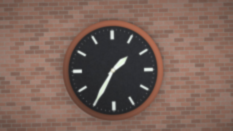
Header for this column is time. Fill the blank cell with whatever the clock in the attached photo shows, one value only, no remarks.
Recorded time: 1:35
